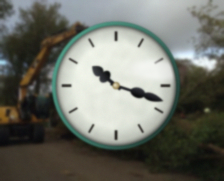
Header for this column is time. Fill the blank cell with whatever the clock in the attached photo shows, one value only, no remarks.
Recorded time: 10:18
